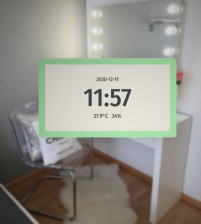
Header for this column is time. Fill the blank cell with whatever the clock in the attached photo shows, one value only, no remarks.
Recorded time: 11:57
